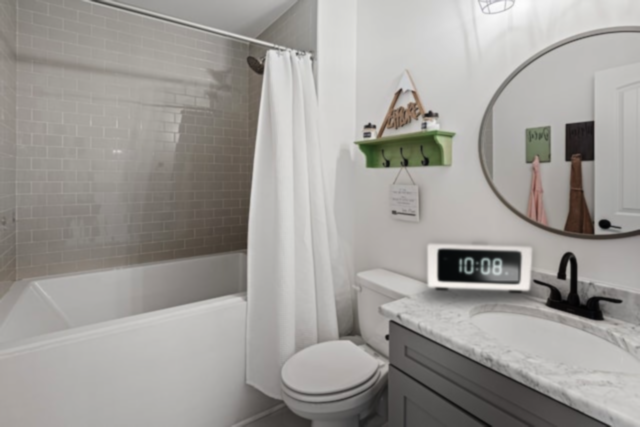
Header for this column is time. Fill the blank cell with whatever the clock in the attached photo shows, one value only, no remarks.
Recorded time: 10:08
